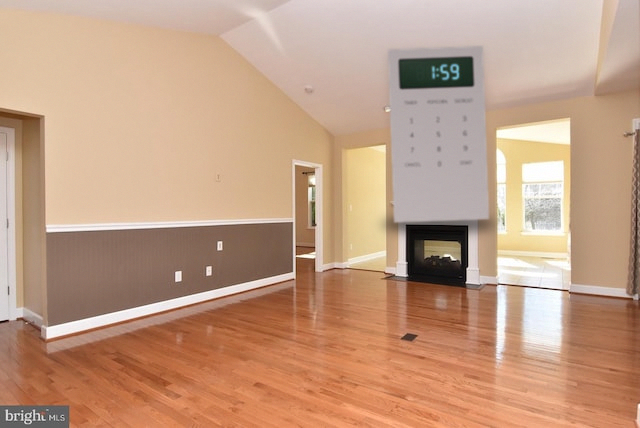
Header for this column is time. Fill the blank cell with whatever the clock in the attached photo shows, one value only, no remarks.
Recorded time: 1:59
